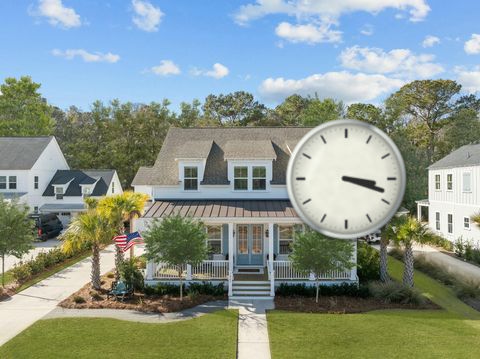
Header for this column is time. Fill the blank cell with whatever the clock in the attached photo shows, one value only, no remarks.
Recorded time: 3:18
